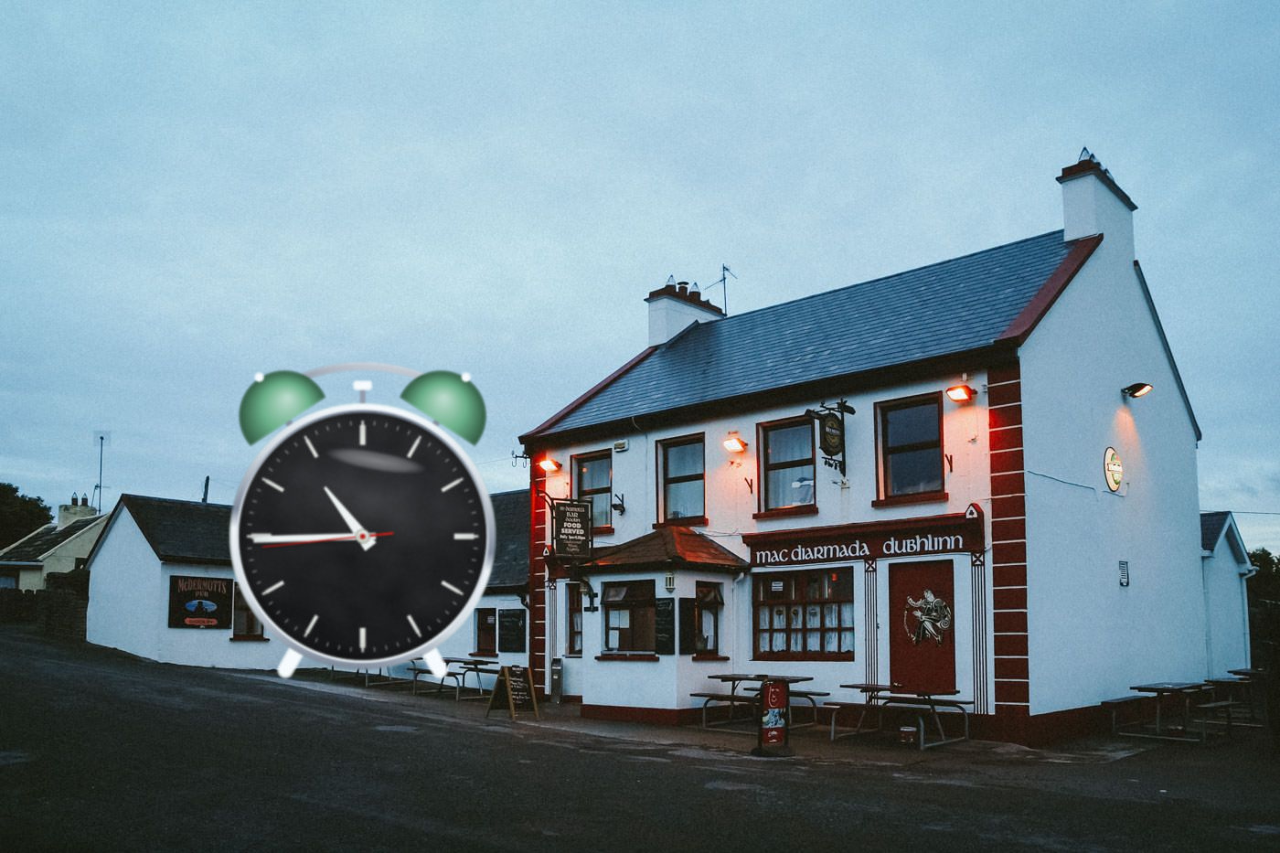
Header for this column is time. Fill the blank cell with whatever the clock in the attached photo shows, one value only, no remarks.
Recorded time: 10:44:44
